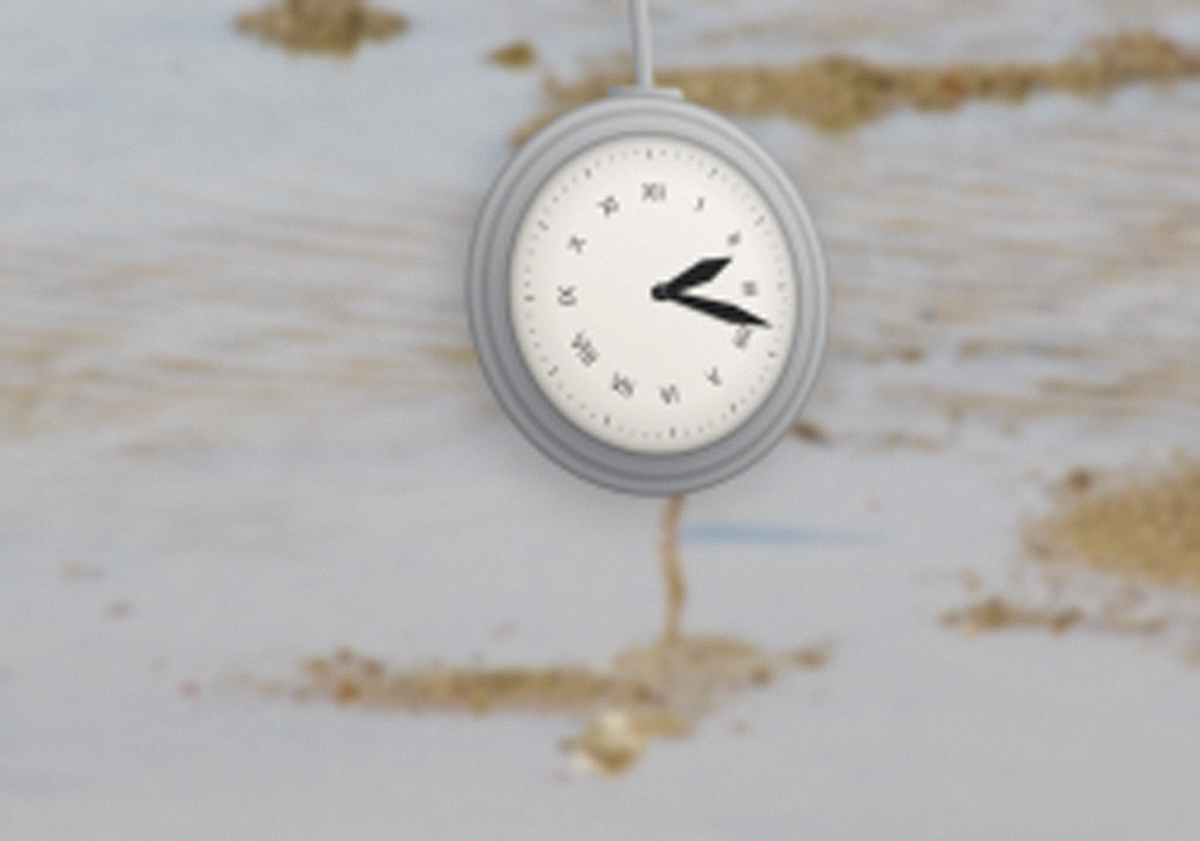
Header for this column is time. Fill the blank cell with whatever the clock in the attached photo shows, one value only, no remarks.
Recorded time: 2:18
